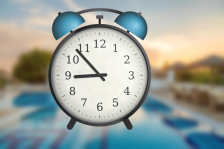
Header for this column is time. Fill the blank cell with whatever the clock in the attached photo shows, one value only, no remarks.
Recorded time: 8:53
